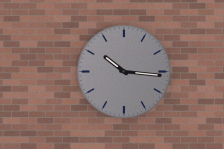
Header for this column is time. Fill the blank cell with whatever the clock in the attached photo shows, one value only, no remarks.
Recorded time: 10:16
